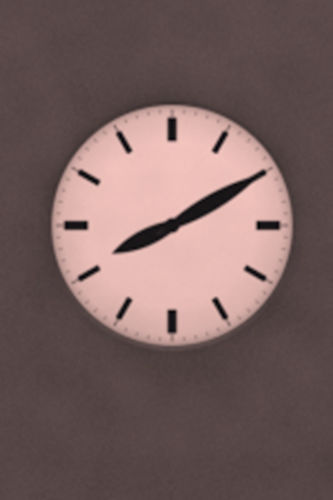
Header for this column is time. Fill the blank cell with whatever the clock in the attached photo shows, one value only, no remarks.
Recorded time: 8:10
